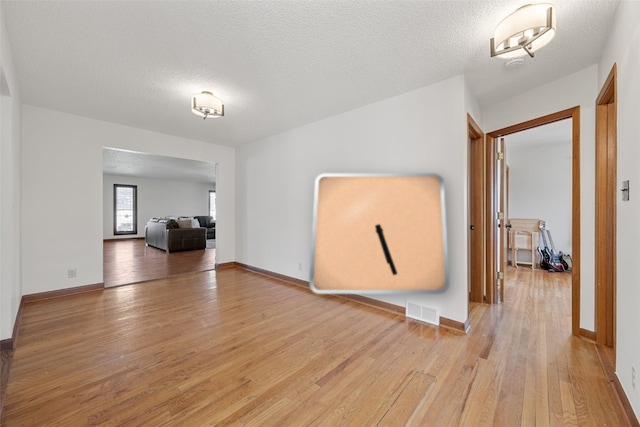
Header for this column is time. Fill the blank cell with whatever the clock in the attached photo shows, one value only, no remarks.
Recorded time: 5:27
